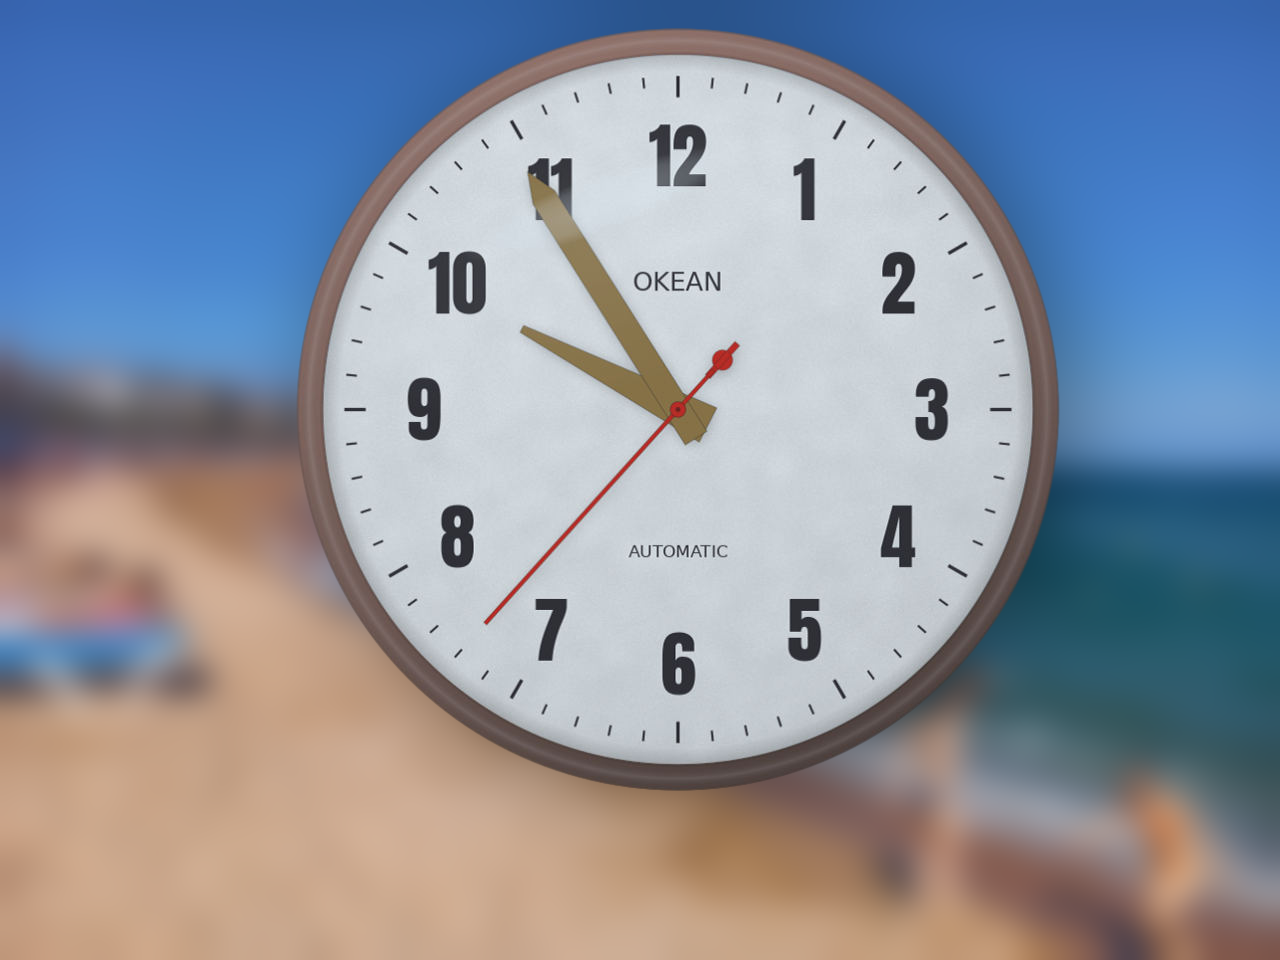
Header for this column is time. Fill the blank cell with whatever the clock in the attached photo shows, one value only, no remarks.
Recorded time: 9:54:37
